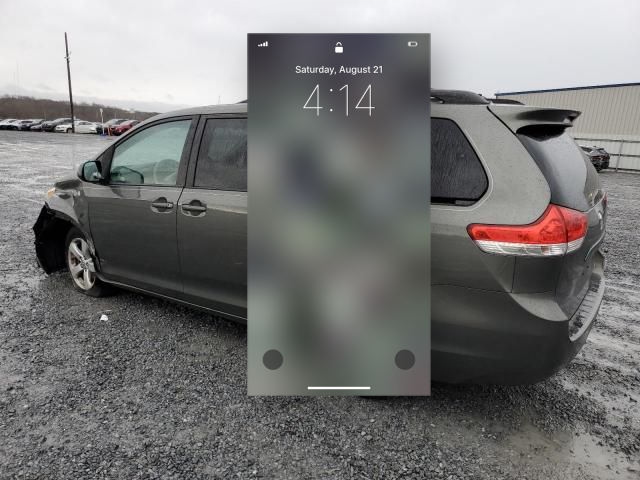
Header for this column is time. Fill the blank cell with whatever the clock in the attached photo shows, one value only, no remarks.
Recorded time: 4:14
